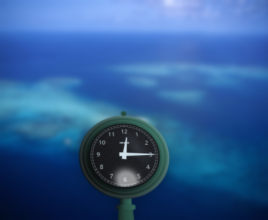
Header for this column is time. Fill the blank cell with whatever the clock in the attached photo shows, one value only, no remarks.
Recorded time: 12:15
